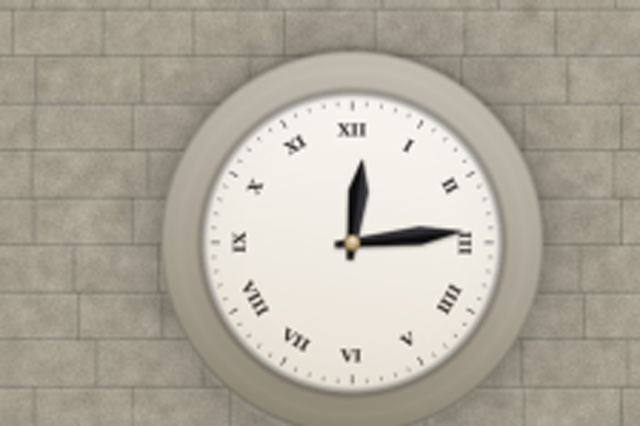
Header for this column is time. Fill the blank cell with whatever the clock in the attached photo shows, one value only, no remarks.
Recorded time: 12:14
